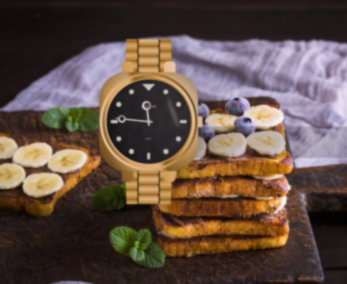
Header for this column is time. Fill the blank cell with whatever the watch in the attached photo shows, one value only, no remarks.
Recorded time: 11:46
